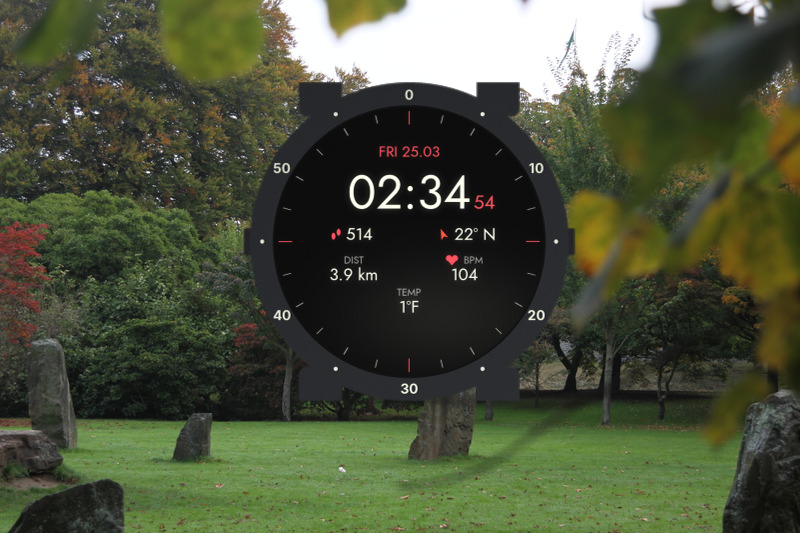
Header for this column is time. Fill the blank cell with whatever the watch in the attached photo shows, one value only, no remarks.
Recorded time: 2:34:54
